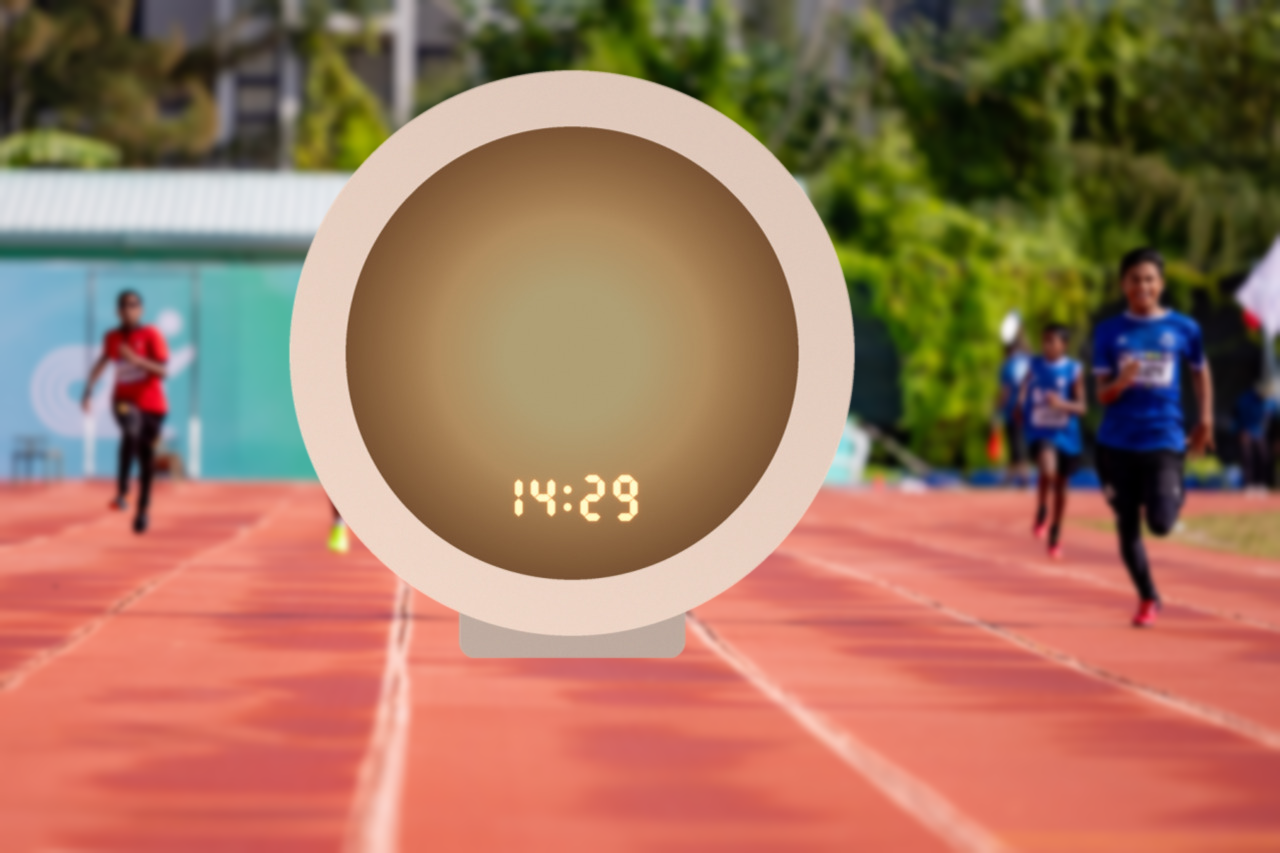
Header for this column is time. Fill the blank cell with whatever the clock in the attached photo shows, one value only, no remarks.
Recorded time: 14:29
